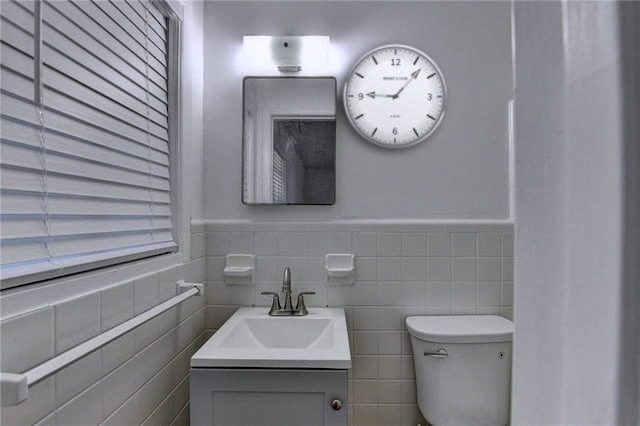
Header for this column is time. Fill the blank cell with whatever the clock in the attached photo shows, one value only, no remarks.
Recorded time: 9:07
